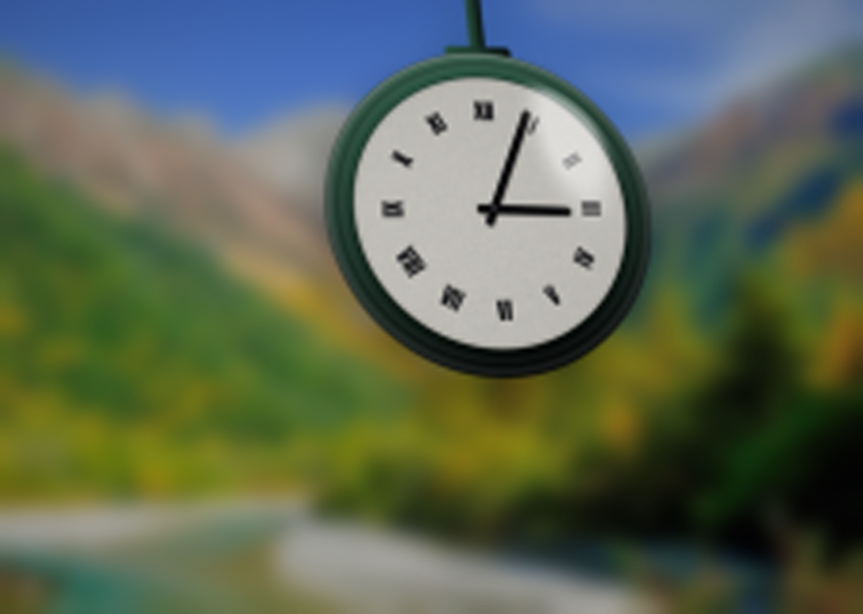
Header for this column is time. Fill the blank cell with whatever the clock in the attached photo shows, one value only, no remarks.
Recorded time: 3:04
